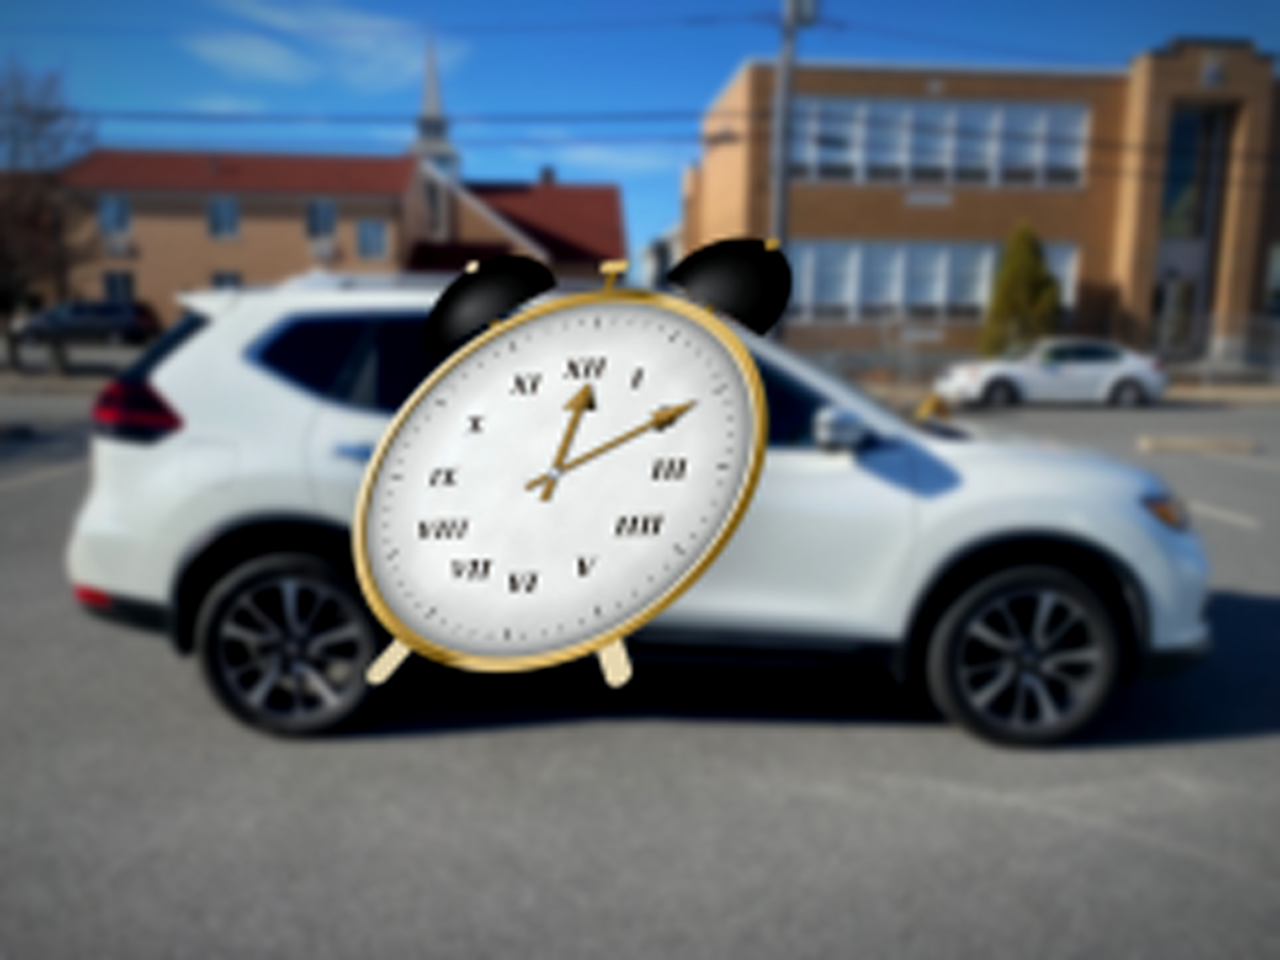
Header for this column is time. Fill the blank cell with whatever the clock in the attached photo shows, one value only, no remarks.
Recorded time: 12:10
